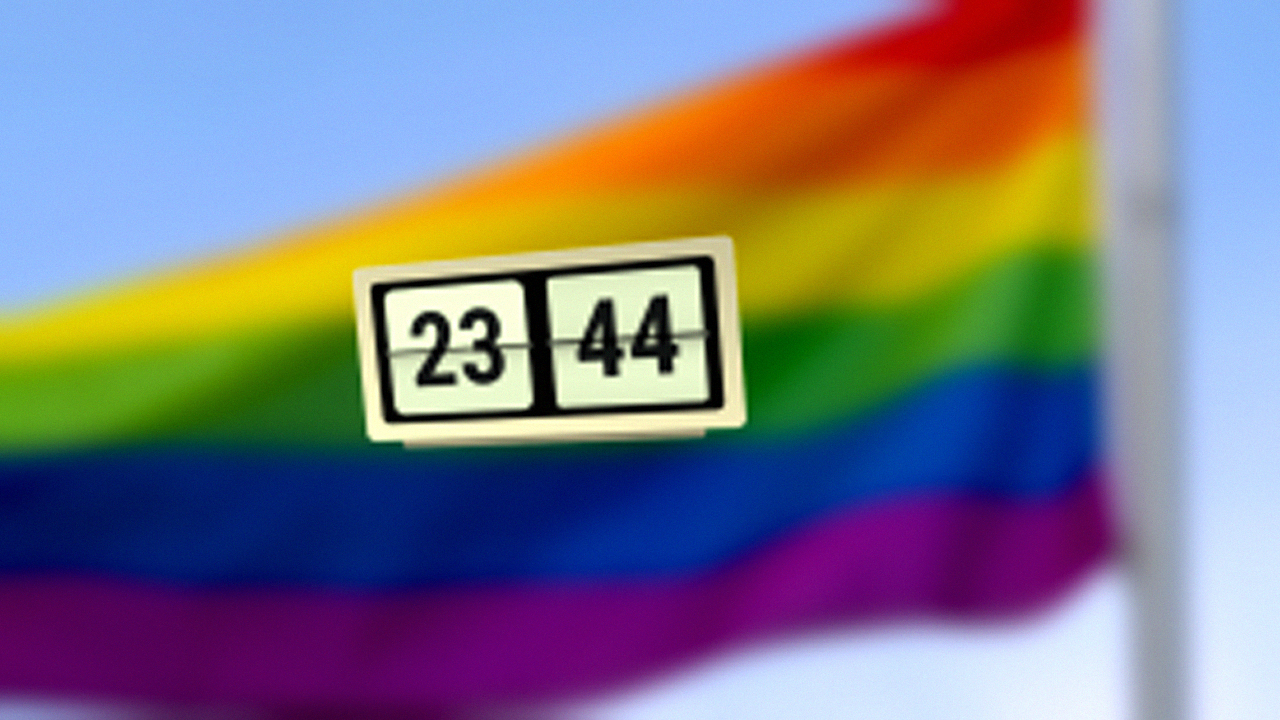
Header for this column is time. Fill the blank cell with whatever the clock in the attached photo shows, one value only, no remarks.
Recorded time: 23:44
